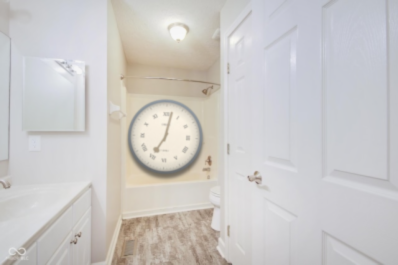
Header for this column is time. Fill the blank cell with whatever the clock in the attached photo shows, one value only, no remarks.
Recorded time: 7:02
